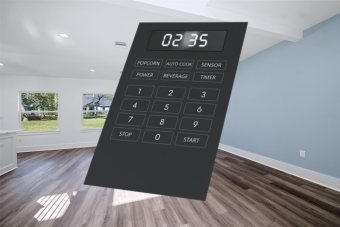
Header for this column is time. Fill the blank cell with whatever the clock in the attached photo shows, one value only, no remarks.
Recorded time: 2:35
